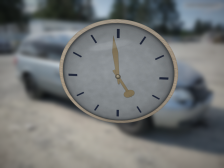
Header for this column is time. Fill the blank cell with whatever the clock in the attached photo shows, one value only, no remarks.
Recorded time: 4:59
